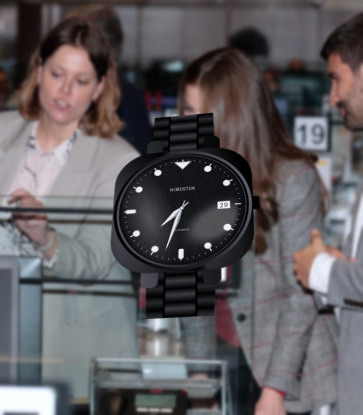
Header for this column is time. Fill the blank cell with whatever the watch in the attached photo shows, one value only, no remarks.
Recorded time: 7:33
